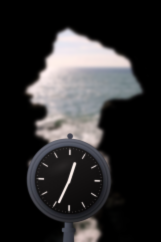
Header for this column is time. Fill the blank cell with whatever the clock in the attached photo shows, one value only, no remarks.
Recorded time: 12:34
